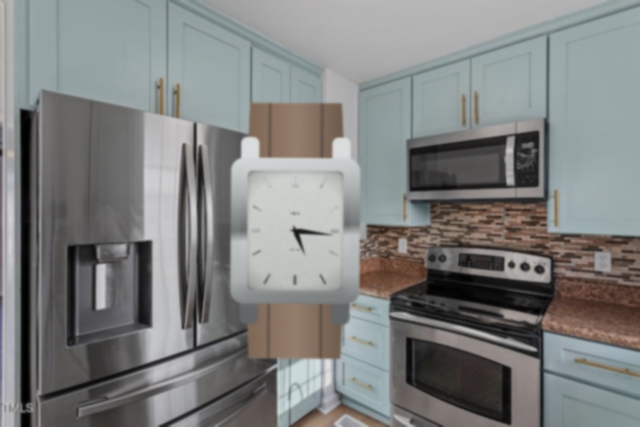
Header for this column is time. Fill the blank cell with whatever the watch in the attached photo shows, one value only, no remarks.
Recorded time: 5:16
